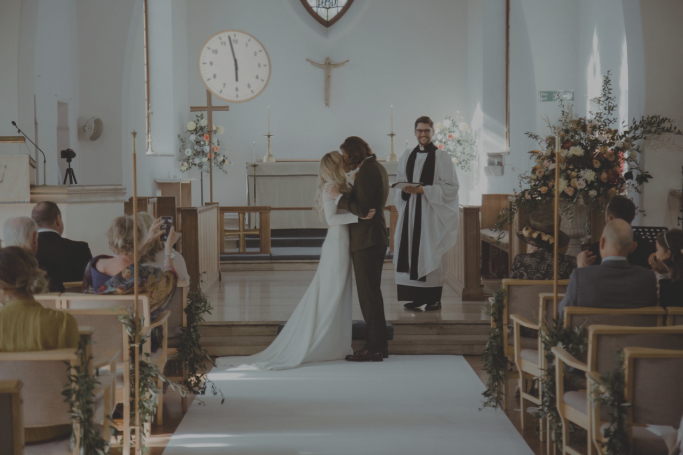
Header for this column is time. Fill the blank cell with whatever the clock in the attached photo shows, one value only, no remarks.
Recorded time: 5:58
